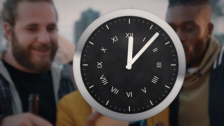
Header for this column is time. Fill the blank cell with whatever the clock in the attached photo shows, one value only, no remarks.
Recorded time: 12:07
